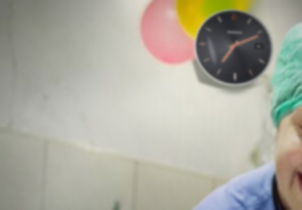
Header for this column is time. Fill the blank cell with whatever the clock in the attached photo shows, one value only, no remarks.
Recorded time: 7:11
